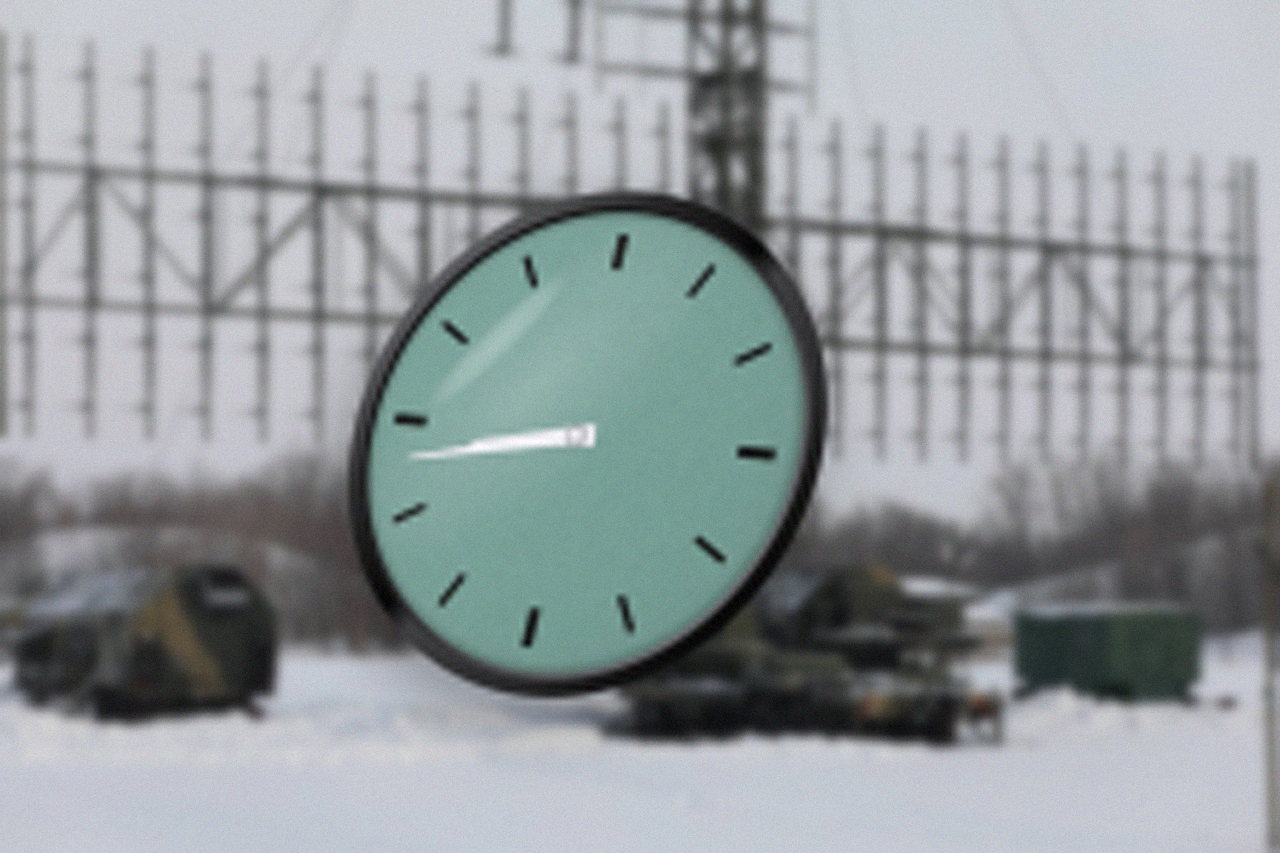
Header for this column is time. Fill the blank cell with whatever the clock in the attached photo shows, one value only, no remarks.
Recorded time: 8:43
